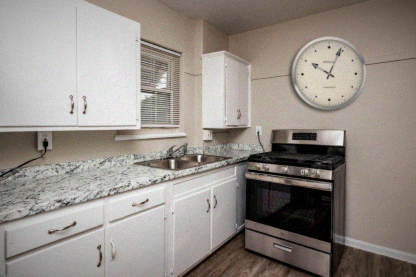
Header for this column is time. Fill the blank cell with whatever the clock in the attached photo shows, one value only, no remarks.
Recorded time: 10:04
